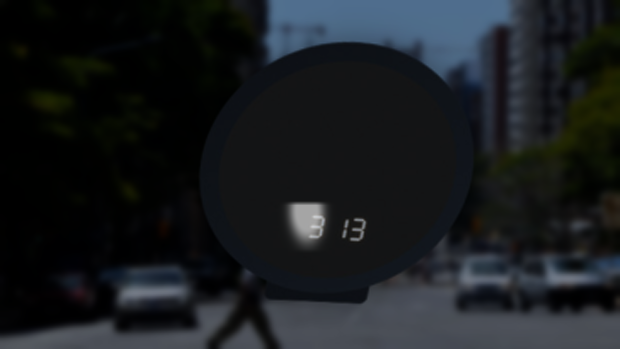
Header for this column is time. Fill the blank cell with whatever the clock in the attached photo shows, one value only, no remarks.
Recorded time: 3:13
